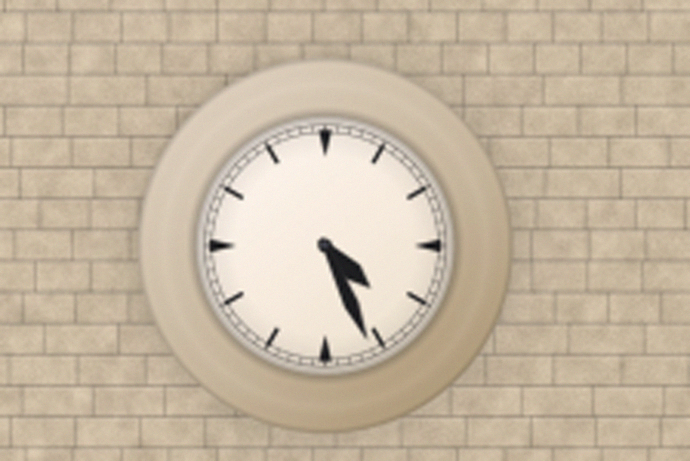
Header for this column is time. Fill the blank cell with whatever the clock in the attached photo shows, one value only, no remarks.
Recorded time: 4:26
